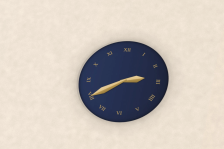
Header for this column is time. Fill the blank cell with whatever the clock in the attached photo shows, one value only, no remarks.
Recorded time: 2:40
